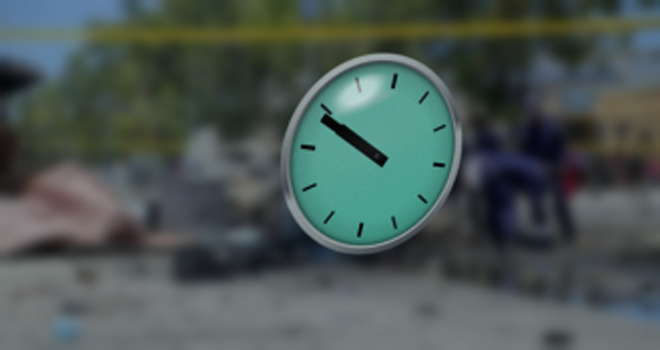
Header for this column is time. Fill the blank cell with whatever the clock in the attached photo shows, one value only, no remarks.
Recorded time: 9:49
